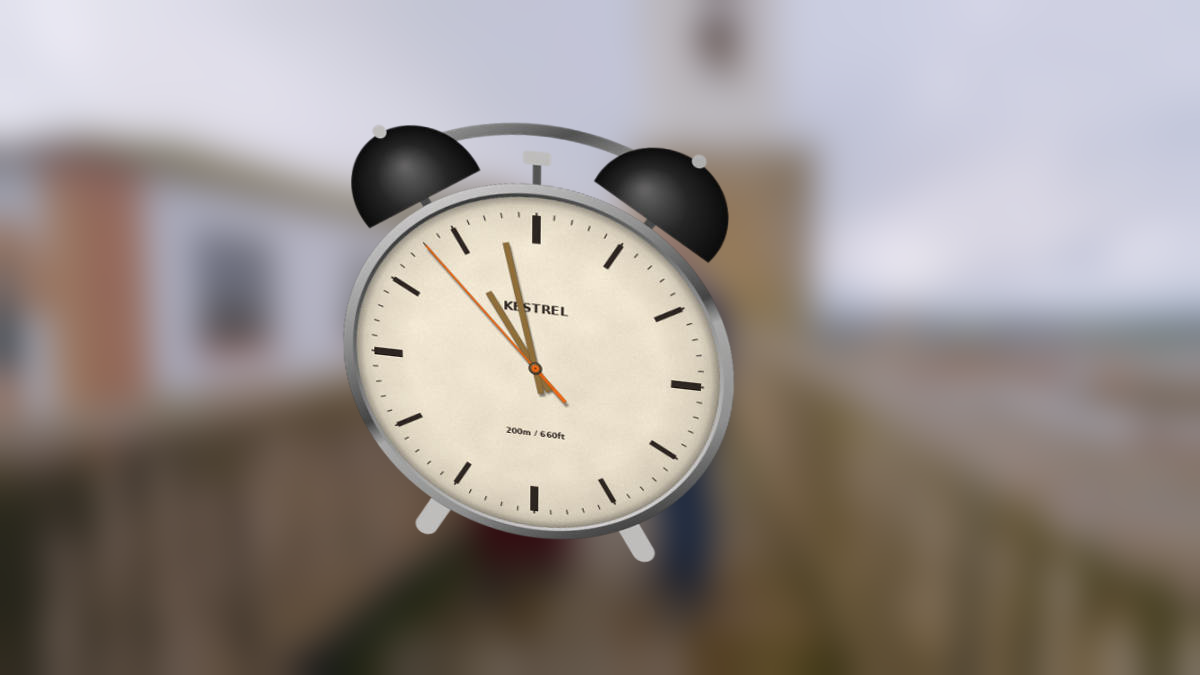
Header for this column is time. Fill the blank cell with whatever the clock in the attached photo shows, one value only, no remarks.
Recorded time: 10:57:53
